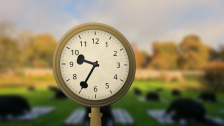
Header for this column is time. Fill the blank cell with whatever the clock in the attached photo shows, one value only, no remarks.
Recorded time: 9:35
